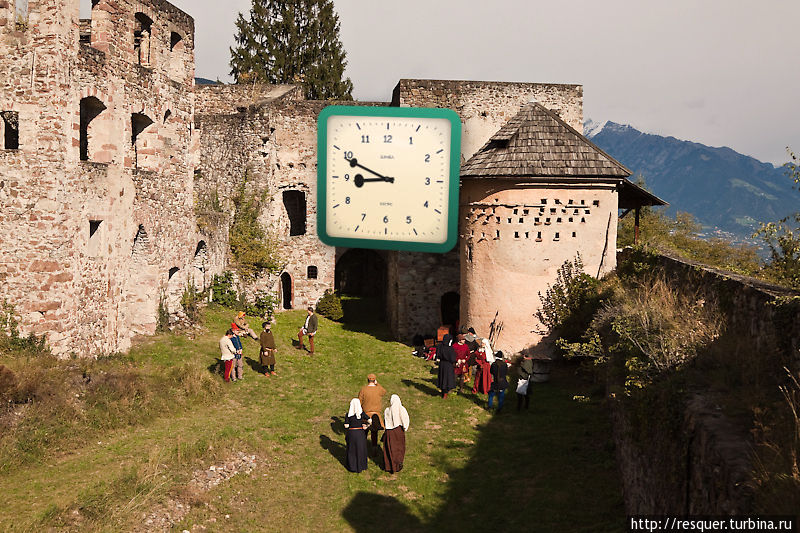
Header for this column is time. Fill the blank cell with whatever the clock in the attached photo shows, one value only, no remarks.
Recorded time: 8:49
